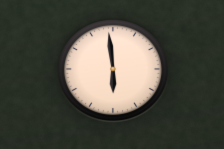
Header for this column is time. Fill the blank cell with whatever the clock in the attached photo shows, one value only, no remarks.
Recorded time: 5:59
